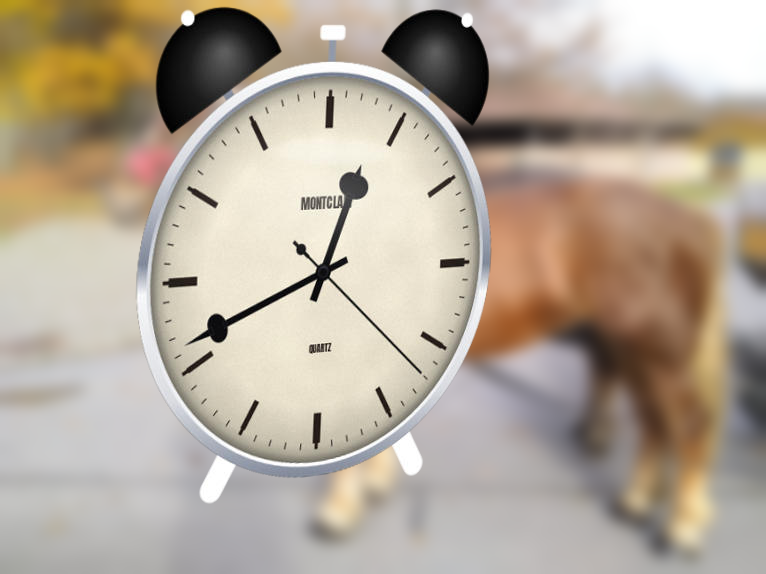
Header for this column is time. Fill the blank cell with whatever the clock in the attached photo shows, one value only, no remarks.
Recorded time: 12:41:22
